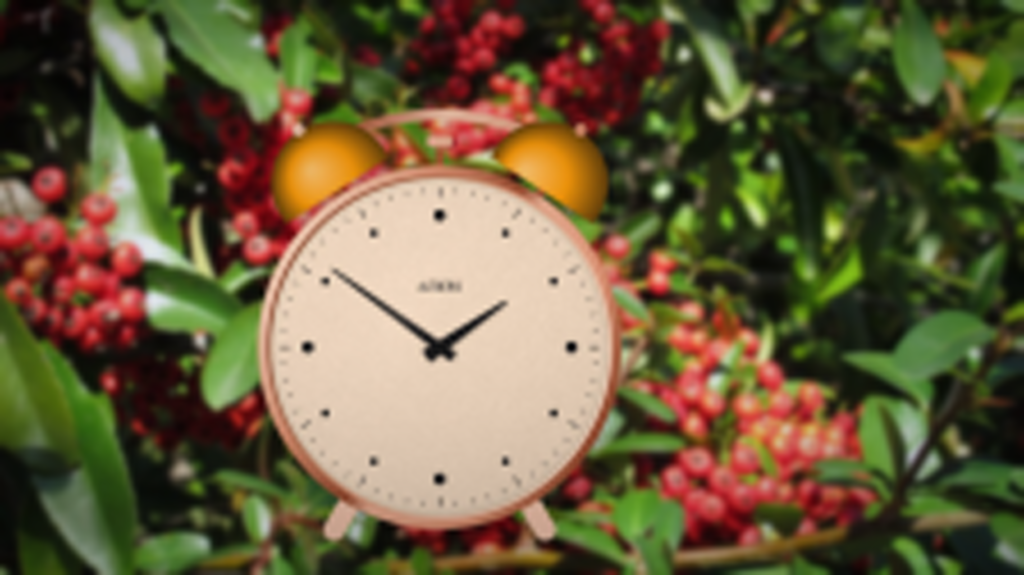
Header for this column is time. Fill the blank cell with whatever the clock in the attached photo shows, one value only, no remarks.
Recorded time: 1:51
